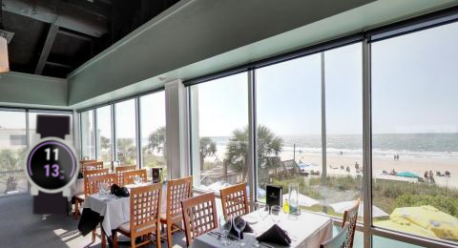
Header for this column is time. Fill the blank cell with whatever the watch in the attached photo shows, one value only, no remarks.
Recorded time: 11:13
